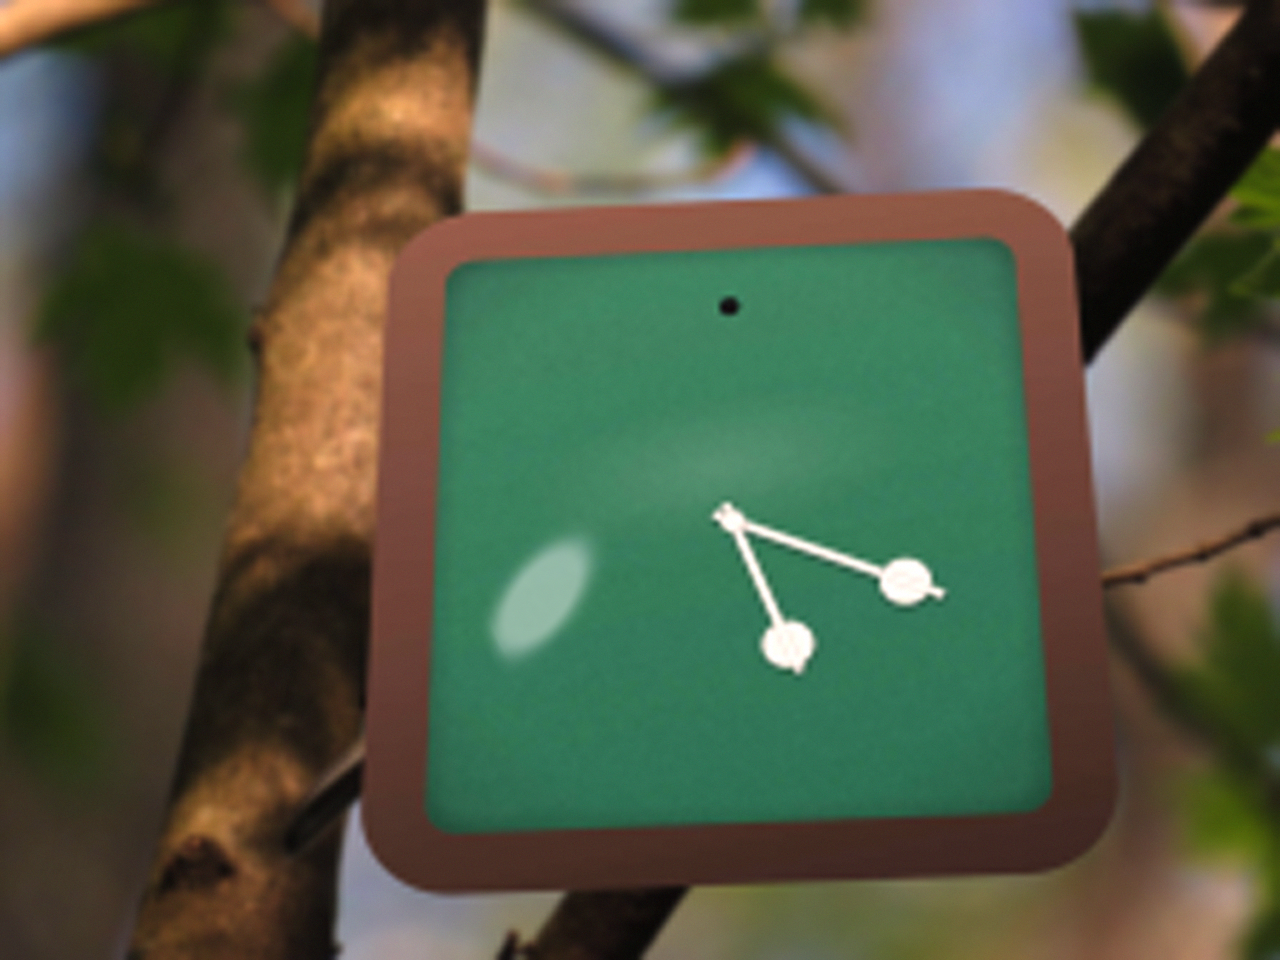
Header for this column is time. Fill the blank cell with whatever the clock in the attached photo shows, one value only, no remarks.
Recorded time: 5:19
